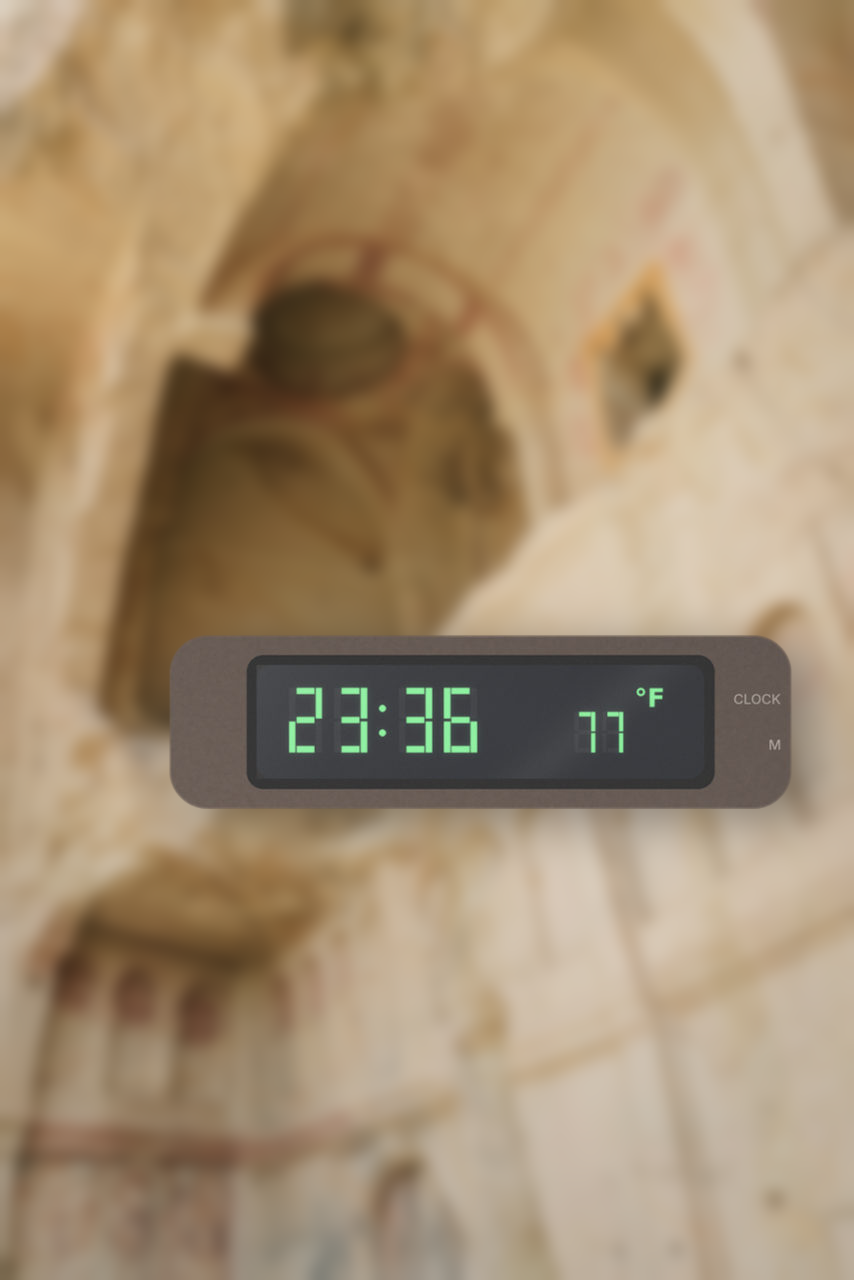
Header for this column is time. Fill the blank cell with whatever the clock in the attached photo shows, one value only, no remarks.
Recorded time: 23:36
